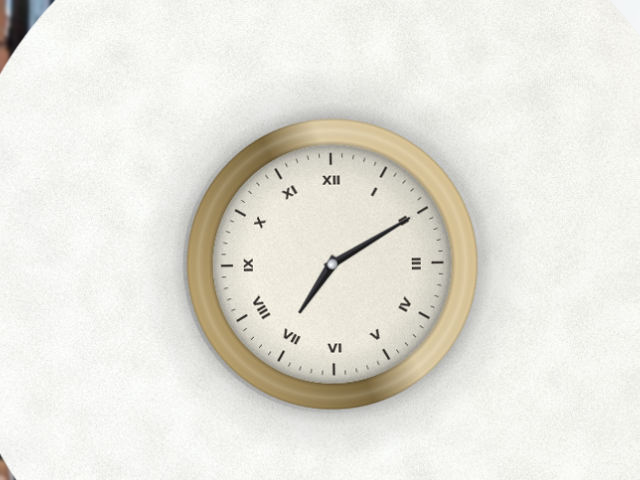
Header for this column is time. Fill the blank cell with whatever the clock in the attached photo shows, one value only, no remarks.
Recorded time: 7:10
